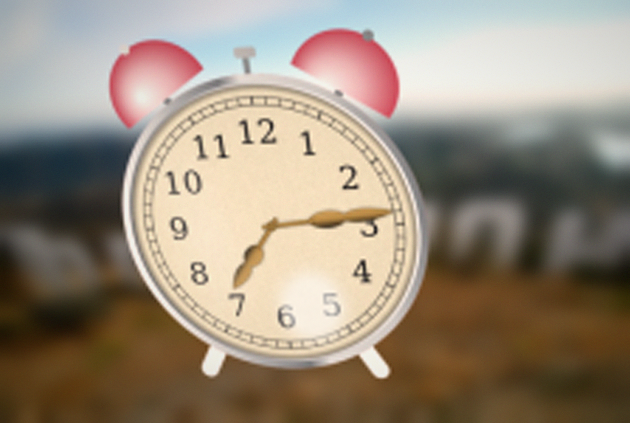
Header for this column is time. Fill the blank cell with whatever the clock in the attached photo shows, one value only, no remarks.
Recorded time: 7:14
